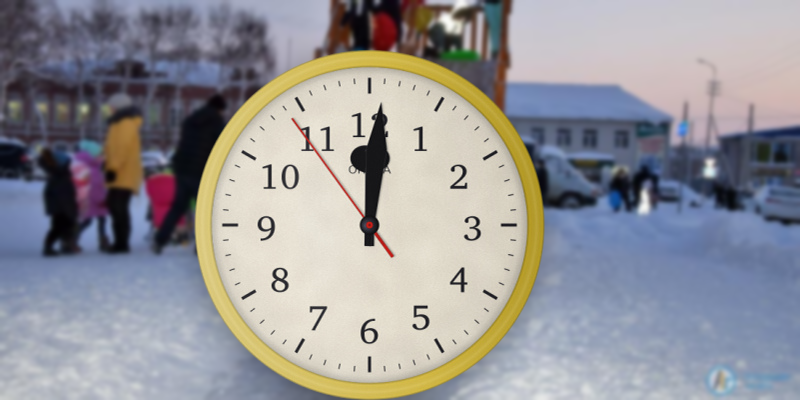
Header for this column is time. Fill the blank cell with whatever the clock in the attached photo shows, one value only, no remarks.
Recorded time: 12:00:54
